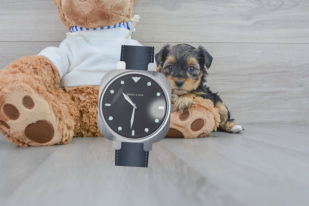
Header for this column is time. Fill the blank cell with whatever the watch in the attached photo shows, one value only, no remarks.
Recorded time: 10:31
